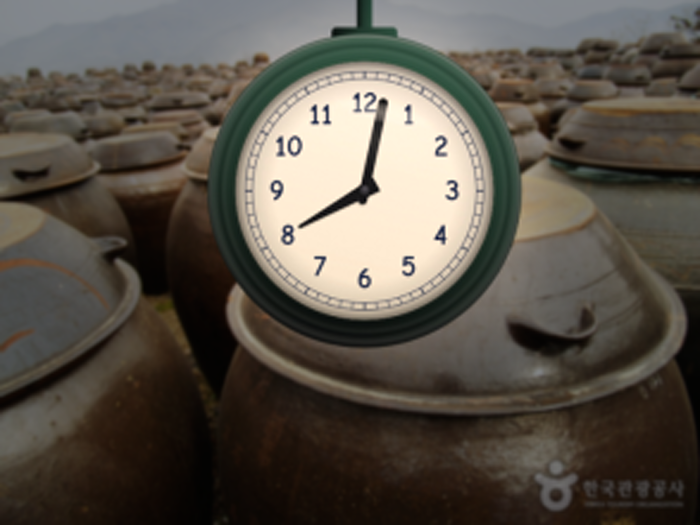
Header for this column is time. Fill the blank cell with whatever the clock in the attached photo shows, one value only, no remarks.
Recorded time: 8:02
